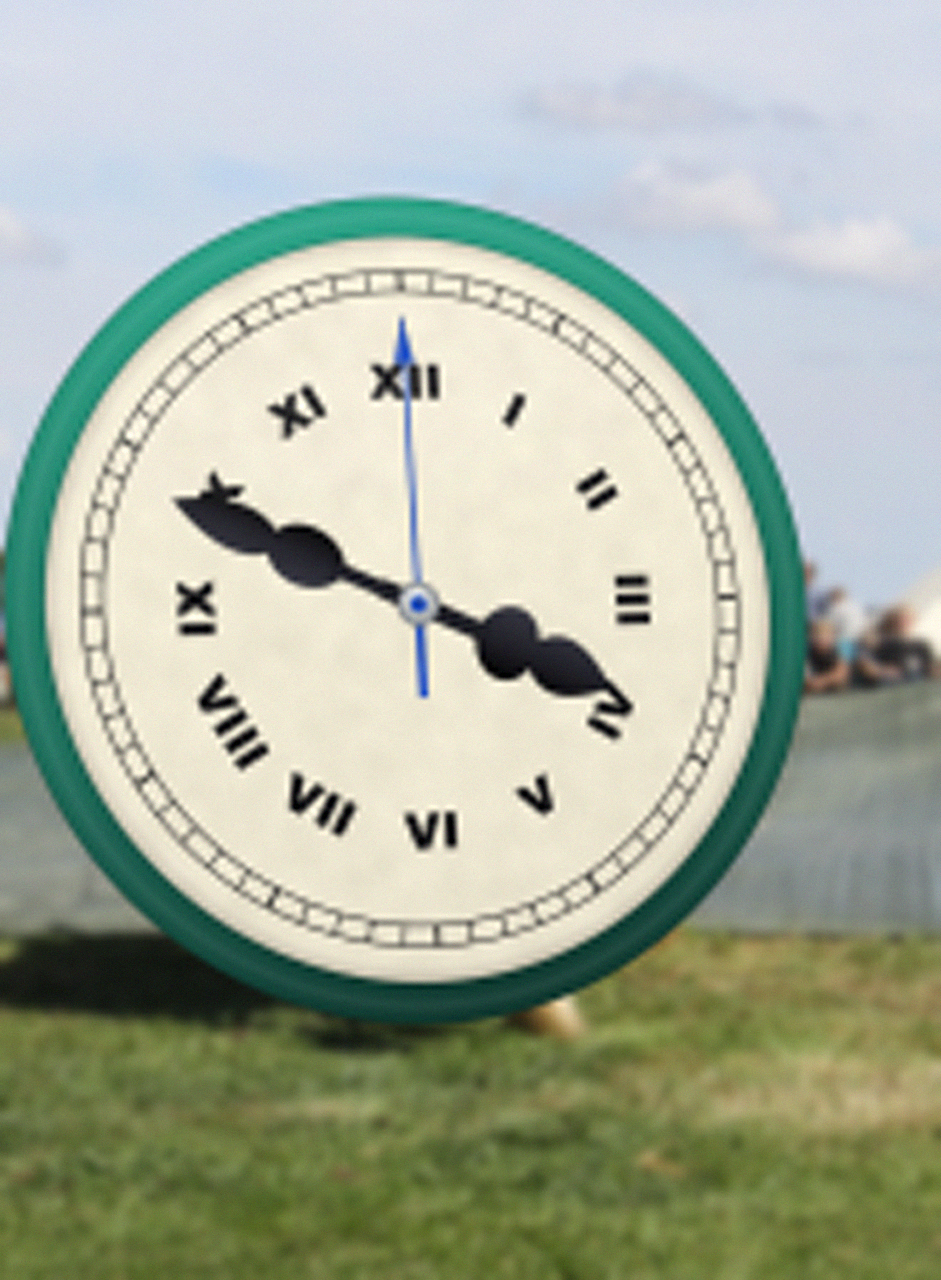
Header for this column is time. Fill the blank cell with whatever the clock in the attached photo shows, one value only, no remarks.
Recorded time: 3:49:00
